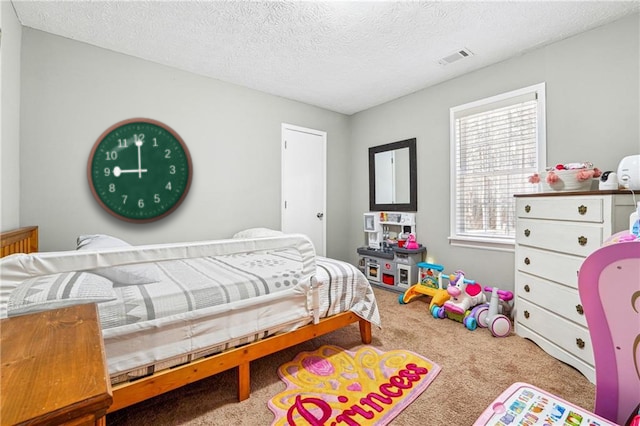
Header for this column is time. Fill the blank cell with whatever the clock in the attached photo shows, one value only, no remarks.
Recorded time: 9:00
